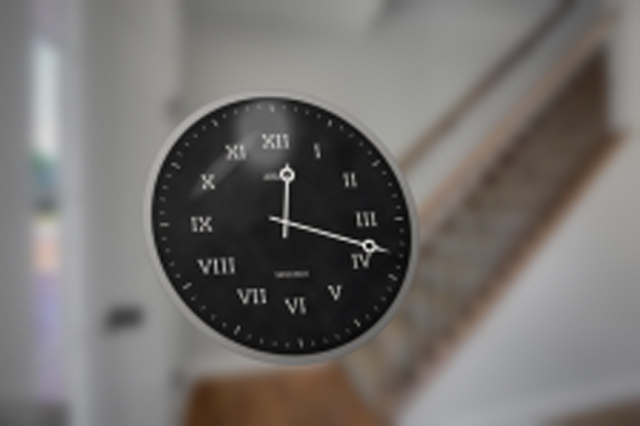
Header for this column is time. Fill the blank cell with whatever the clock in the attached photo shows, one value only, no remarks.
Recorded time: 12:18
